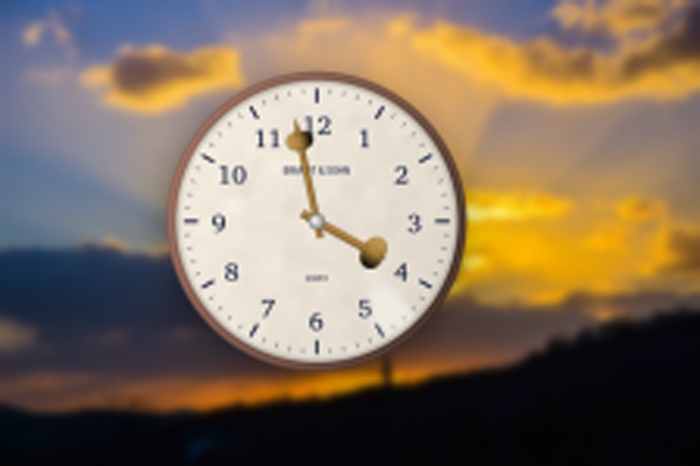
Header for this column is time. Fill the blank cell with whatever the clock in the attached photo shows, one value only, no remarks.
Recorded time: 3:58
